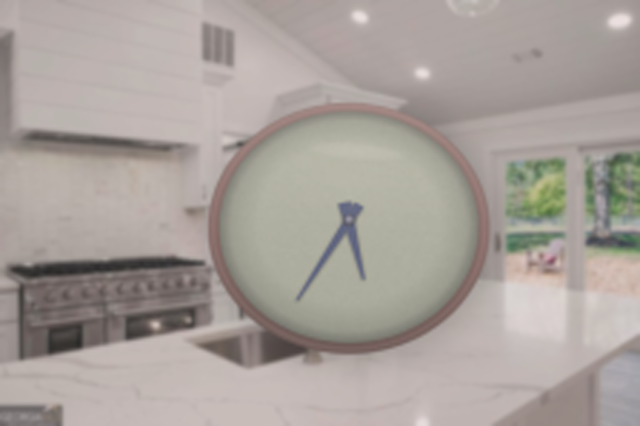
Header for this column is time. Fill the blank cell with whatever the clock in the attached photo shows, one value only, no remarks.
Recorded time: 5:35
